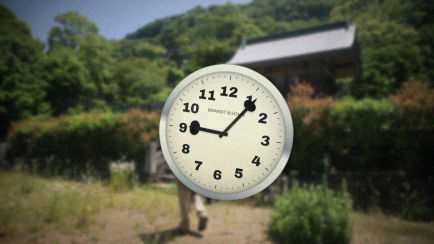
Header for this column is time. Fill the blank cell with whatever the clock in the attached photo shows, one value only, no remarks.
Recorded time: 9:06
